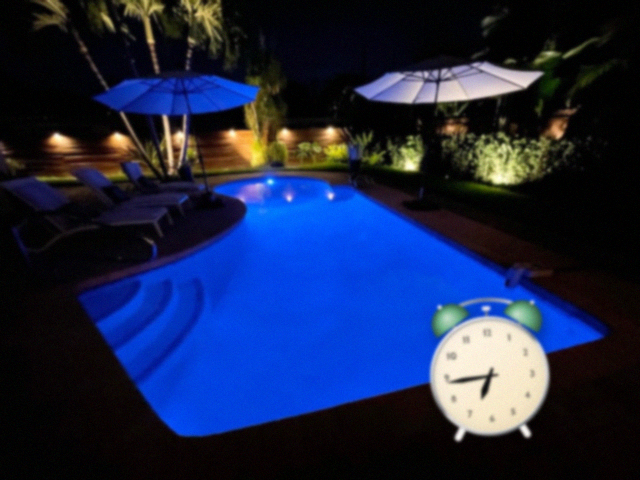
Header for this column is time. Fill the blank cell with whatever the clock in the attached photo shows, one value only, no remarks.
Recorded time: 6:44
